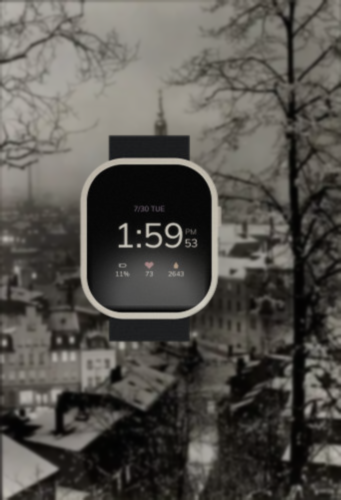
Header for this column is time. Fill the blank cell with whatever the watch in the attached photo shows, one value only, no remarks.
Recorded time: 1:59:53
